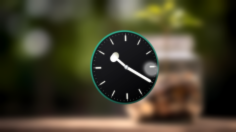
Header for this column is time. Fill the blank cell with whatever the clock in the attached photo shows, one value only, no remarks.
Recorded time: 10:20
